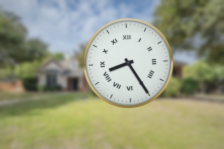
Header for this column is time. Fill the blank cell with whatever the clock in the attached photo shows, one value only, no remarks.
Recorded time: 8:25
